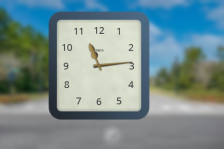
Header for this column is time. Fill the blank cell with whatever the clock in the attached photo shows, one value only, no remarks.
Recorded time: 11:14
